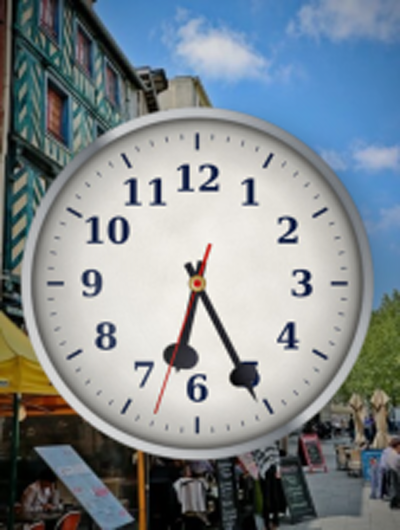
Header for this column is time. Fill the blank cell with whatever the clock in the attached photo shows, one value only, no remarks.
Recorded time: 6:25:33
